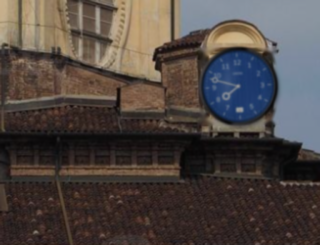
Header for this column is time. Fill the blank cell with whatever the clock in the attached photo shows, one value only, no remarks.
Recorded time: 7:48
